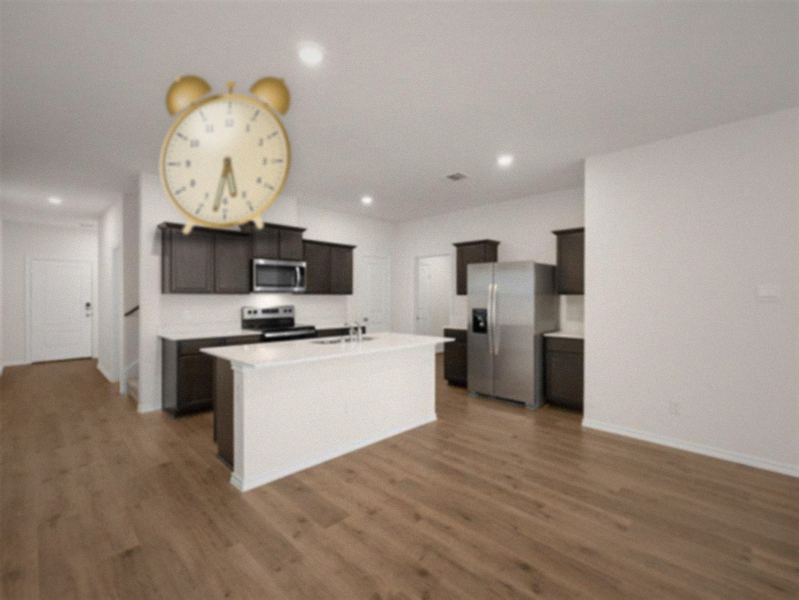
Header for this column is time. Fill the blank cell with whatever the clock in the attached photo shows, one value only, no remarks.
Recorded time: 5:32
